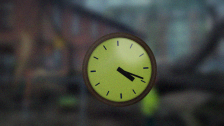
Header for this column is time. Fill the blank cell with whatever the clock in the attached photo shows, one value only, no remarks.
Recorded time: 4:19
